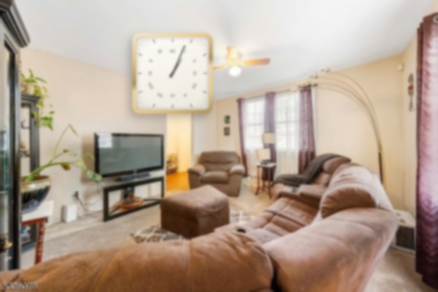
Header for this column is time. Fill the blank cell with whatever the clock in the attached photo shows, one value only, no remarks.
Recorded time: 1:04
